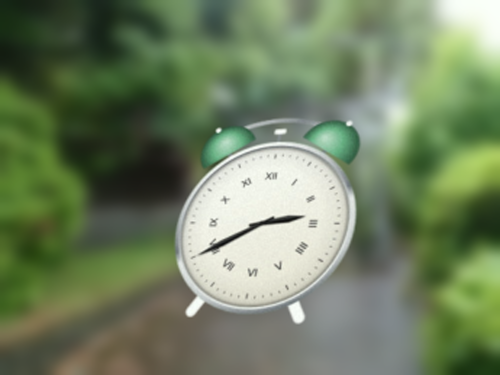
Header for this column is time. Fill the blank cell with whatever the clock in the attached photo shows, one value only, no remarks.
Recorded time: 2:40
